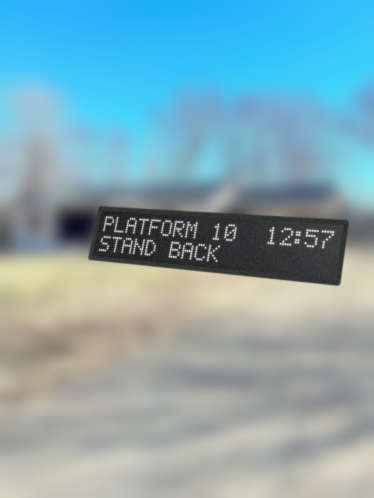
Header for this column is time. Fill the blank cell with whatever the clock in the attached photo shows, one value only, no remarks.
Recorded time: 12:57
